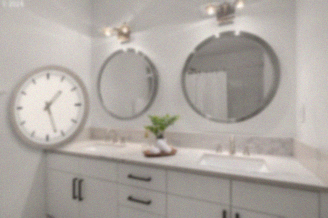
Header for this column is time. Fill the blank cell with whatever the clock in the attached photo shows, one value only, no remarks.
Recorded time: 1:27
